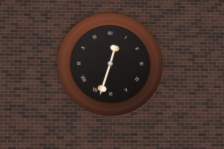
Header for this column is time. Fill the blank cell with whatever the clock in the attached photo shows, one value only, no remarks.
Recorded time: 12:33
